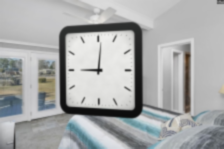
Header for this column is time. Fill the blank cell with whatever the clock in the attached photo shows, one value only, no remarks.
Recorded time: 9:01
